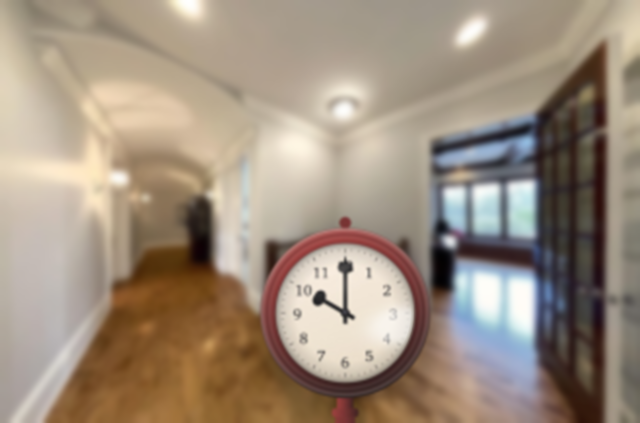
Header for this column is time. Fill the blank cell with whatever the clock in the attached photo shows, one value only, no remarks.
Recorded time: 10:00
